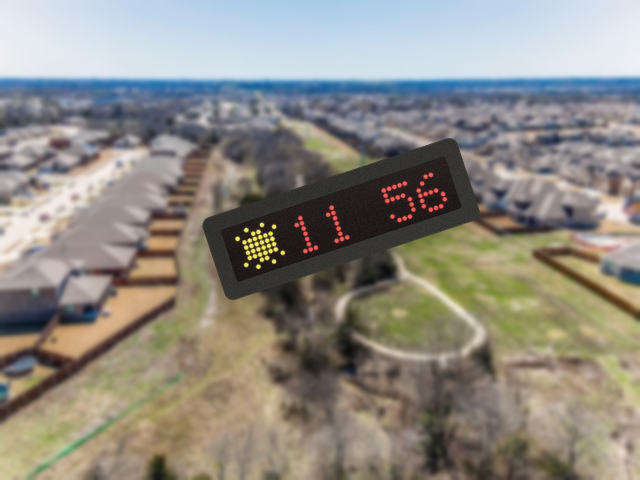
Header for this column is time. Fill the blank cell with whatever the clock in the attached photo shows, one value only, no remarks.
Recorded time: 11:56
